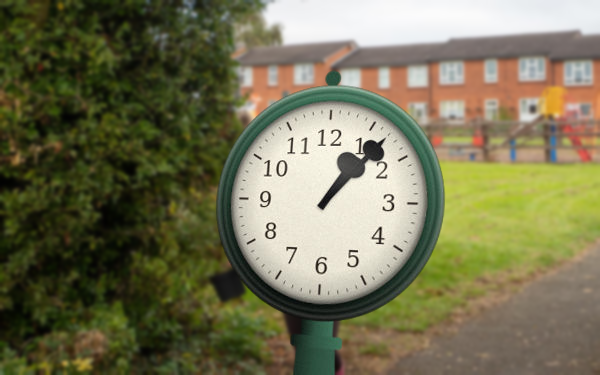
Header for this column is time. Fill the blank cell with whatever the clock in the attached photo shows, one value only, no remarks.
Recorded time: 1:07
